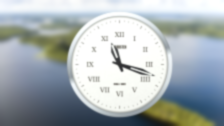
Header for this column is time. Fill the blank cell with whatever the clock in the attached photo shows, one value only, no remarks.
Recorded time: 11:18
